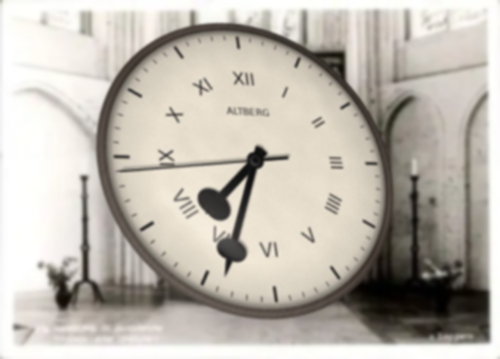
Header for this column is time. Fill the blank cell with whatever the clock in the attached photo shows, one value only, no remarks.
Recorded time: 7:33:44
